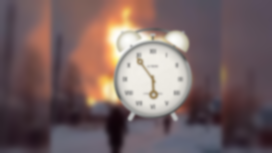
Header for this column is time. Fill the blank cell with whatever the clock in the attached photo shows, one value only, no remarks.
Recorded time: 5:54
